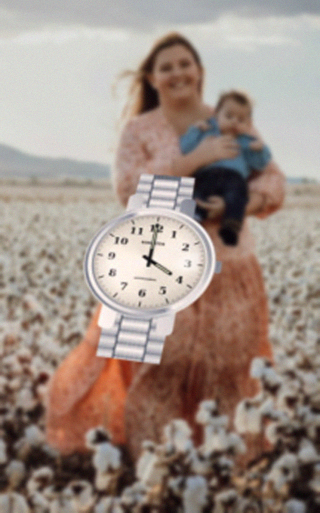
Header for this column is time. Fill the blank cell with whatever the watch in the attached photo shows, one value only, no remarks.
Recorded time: 4:00
